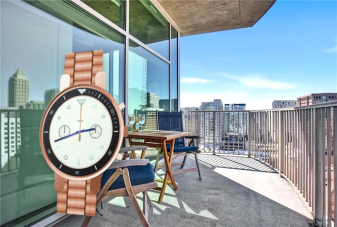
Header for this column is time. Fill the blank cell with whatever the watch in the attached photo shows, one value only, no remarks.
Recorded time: 2:42
